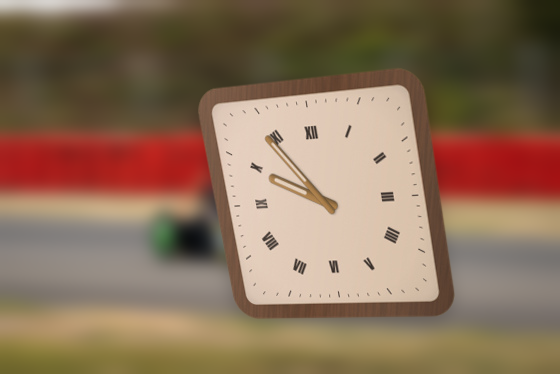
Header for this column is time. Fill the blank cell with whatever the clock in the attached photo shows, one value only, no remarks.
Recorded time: 9:54
